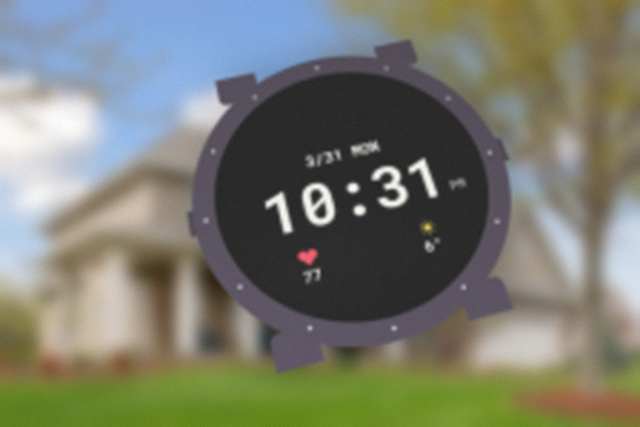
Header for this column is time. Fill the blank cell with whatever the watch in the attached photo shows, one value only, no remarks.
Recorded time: 10:31
